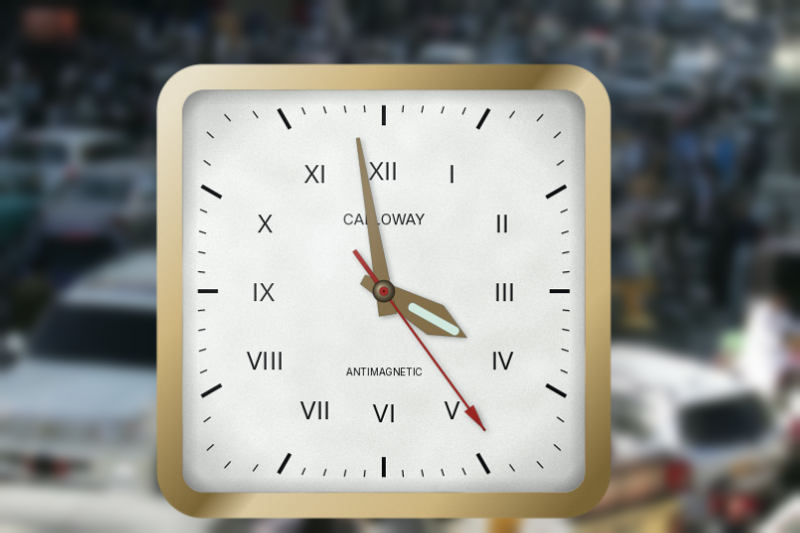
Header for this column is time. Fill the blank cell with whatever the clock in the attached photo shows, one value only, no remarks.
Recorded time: 3:58:24
